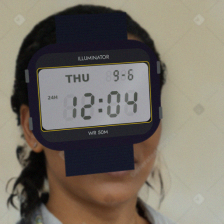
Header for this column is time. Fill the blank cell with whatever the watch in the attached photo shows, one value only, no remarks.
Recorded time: 12:04
